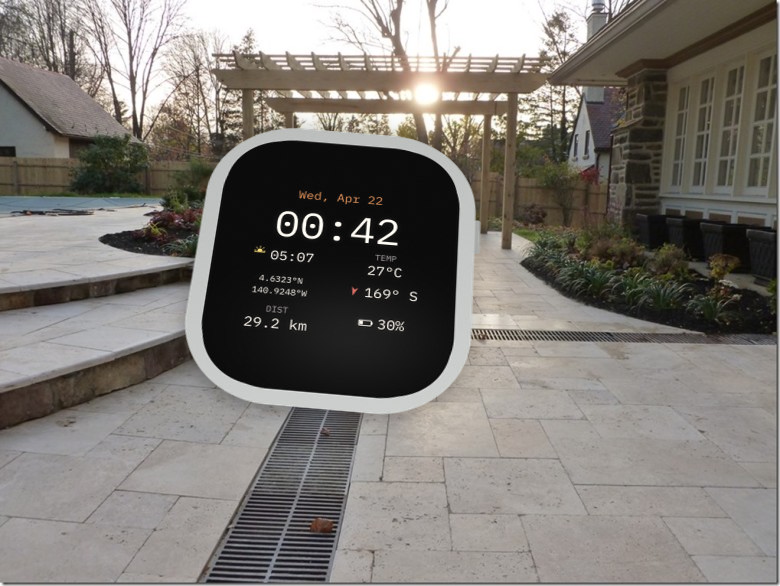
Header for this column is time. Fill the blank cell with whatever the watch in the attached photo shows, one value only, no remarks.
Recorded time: 0:42
